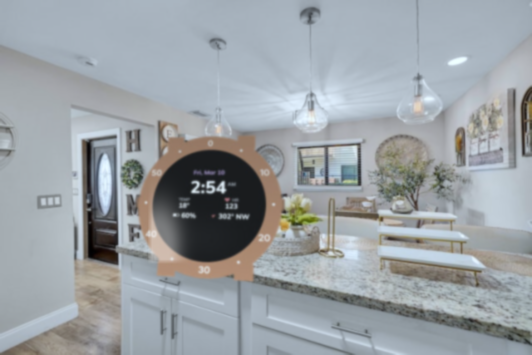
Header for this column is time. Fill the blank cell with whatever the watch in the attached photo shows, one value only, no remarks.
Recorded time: 2:54
